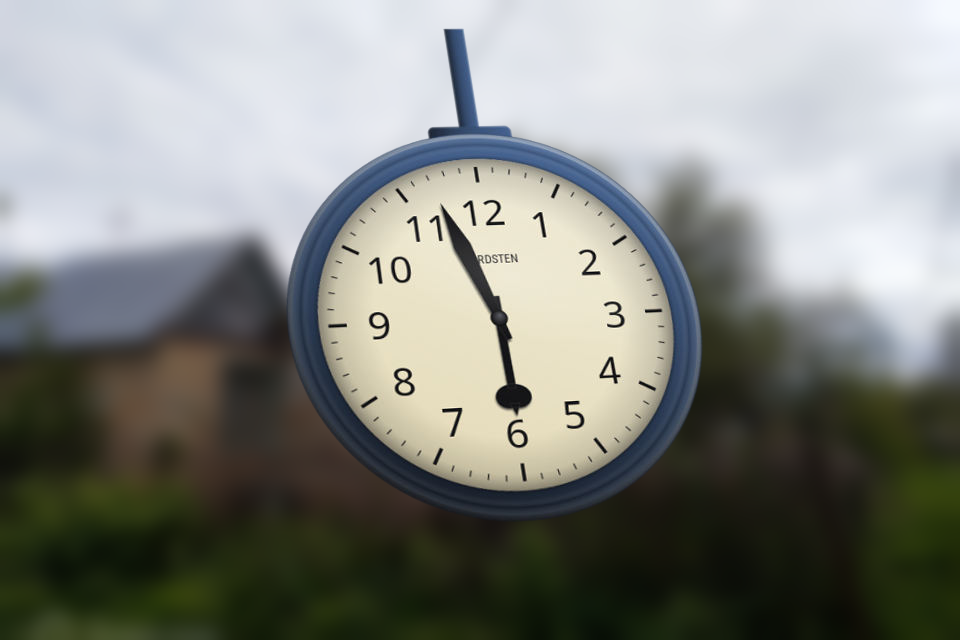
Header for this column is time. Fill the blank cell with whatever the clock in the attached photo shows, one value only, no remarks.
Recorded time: 5:57
